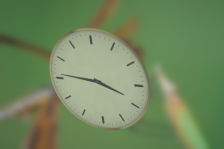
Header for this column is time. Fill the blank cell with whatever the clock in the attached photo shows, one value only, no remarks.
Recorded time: 3:46
